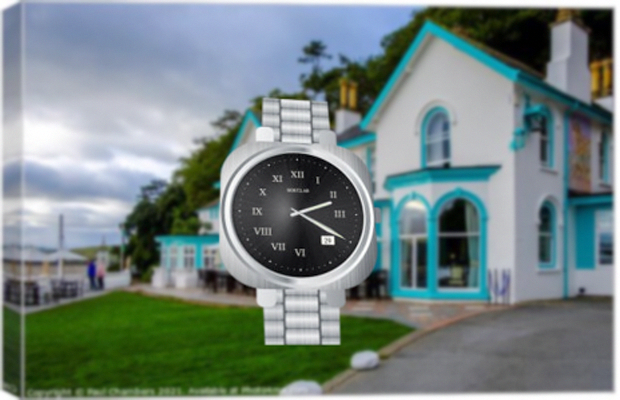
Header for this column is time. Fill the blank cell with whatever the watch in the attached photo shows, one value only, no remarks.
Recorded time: 2:20
